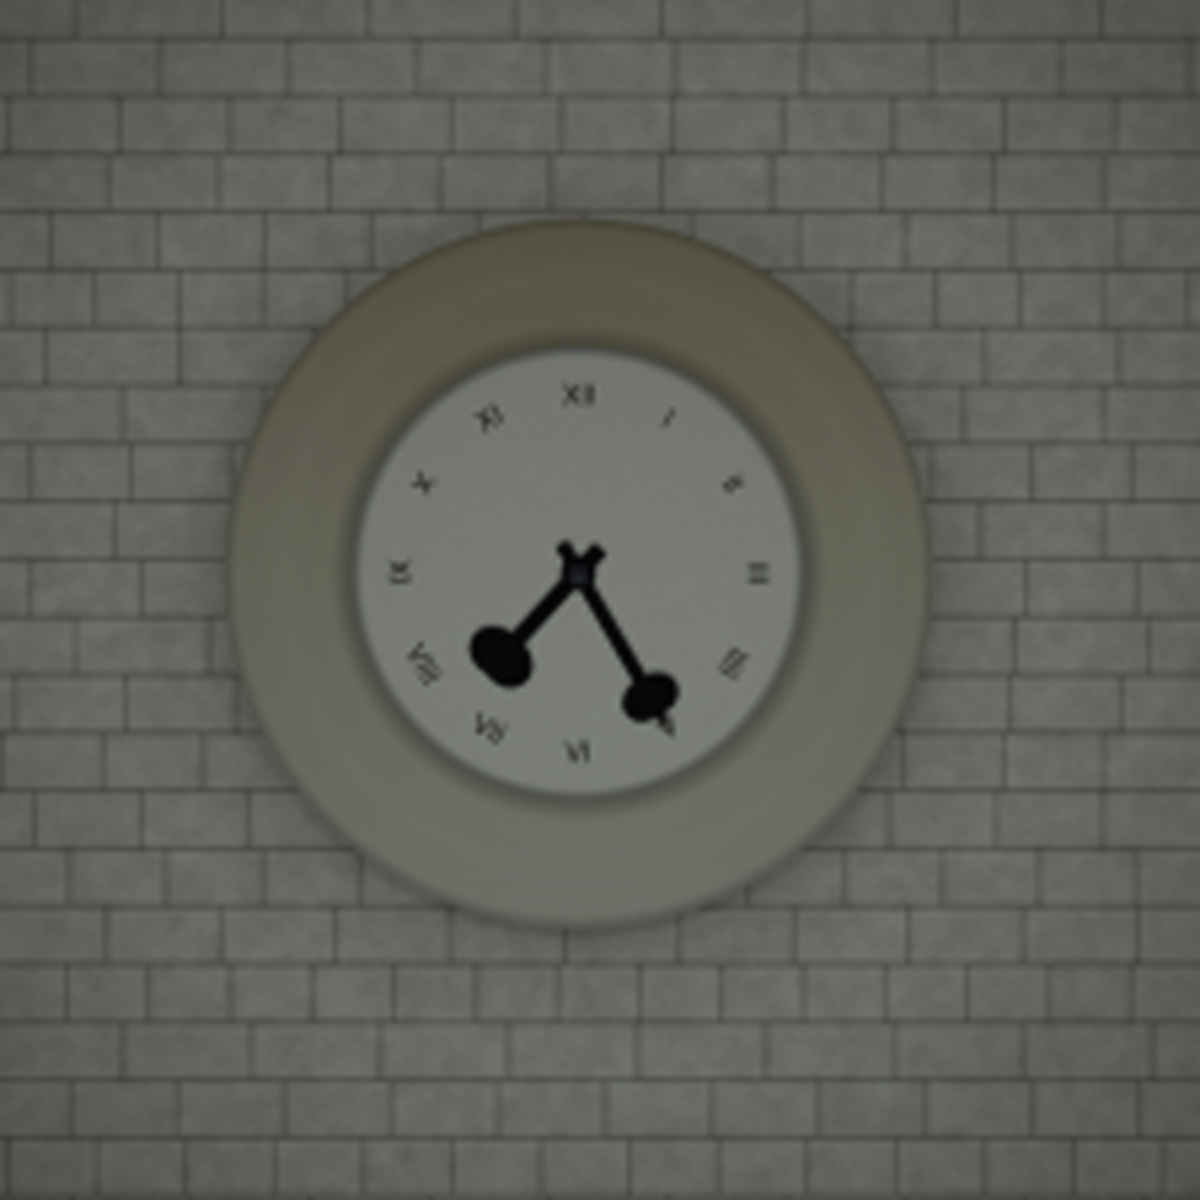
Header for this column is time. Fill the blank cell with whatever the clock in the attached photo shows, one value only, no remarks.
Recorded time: 7:25
